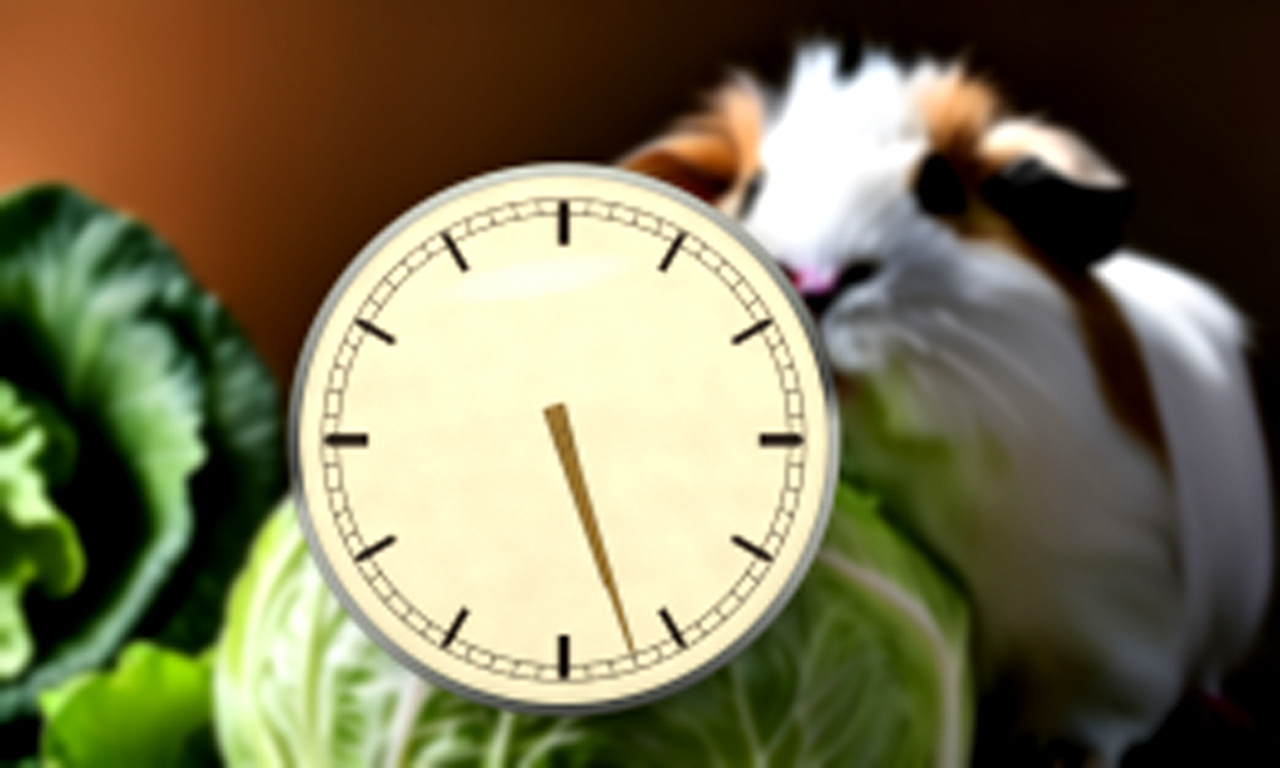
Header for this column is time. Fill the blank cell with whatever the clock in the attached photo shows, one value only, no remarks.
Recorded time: 5:27
